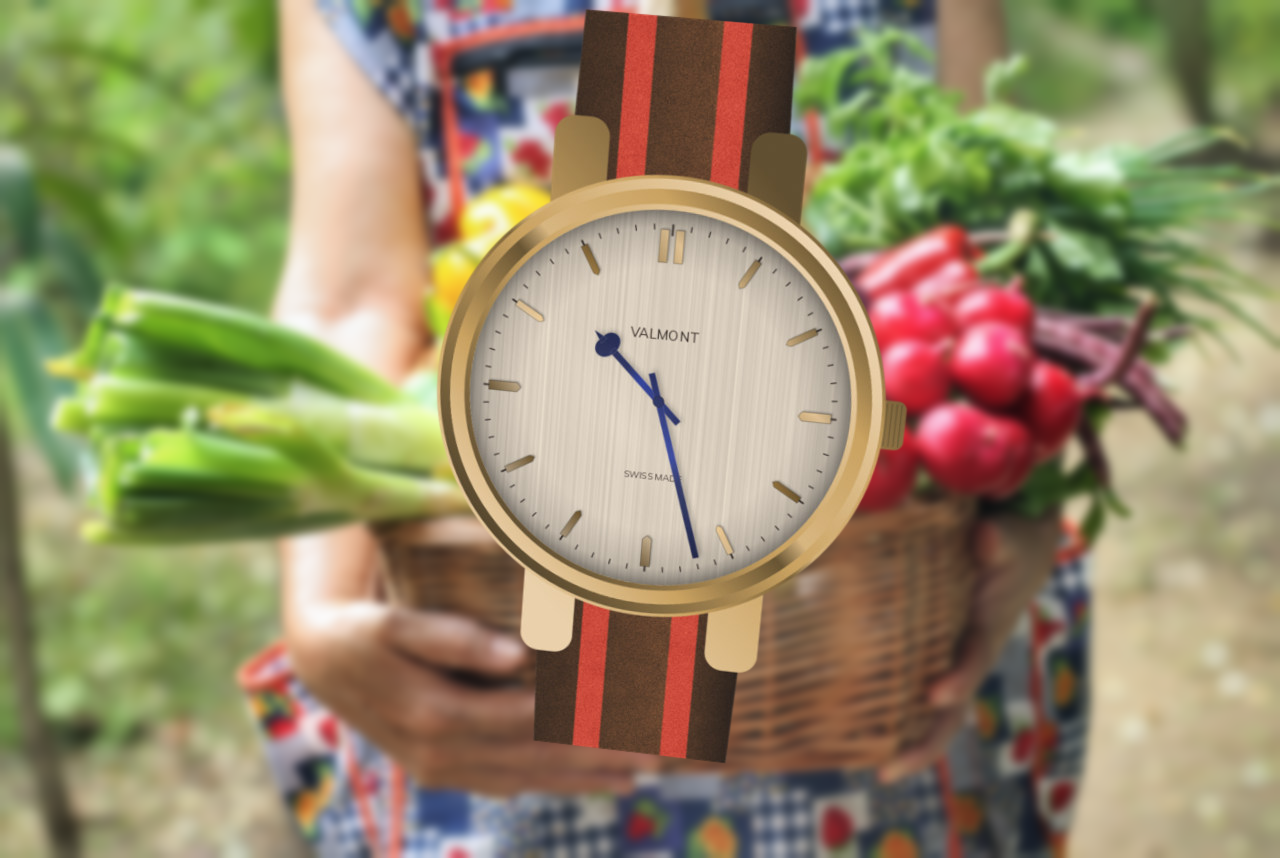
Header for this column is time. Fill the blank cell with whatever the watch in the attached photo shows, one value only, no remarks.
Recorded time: 10:27
